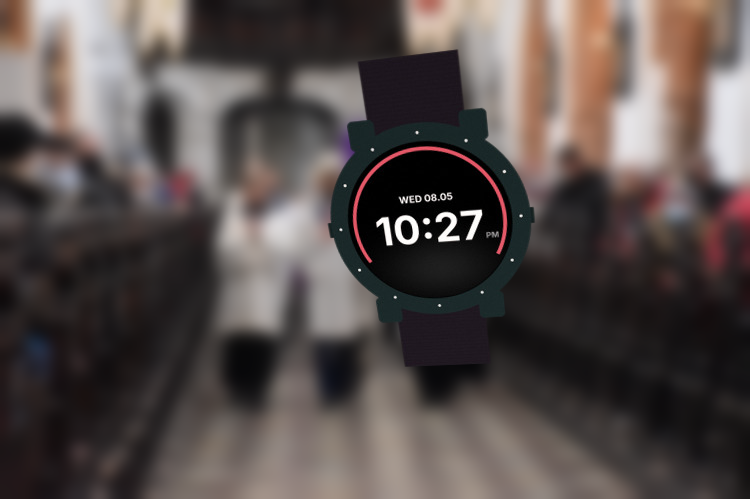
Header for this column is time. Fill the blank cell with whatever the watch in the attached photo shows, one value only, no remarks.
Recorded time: 10:27
